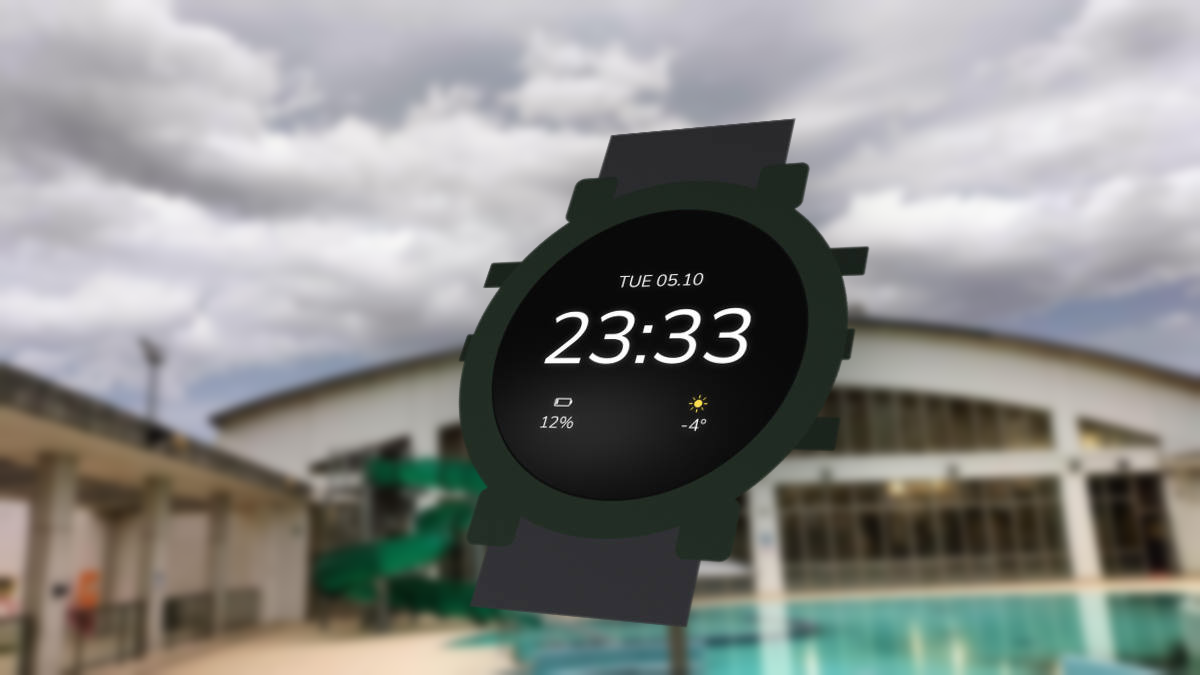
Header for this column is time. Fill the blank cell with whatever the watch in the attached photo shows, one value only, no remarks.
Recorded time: 23:33
